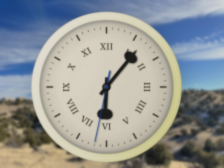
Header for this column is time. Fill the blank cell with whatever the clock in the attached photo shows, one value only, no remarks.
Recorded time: 6:06:32
